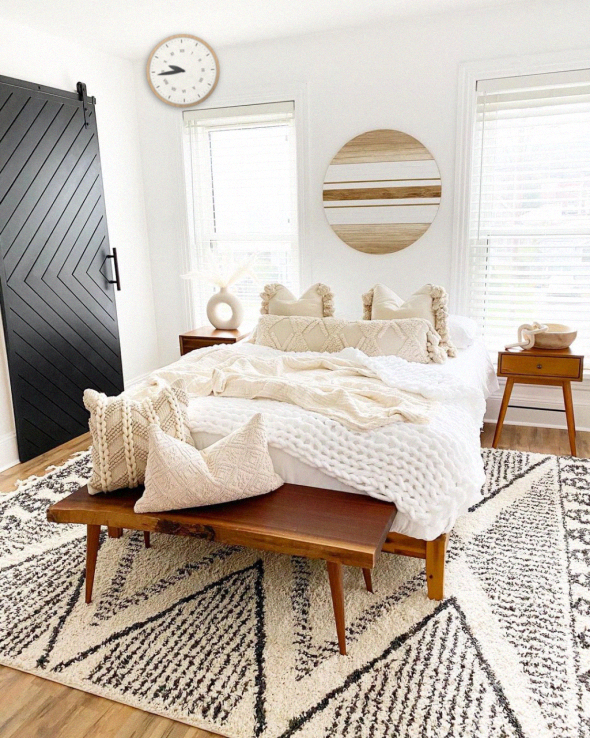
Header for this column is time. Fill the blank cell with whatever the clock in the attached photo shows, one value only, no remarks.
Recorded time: 9:44
